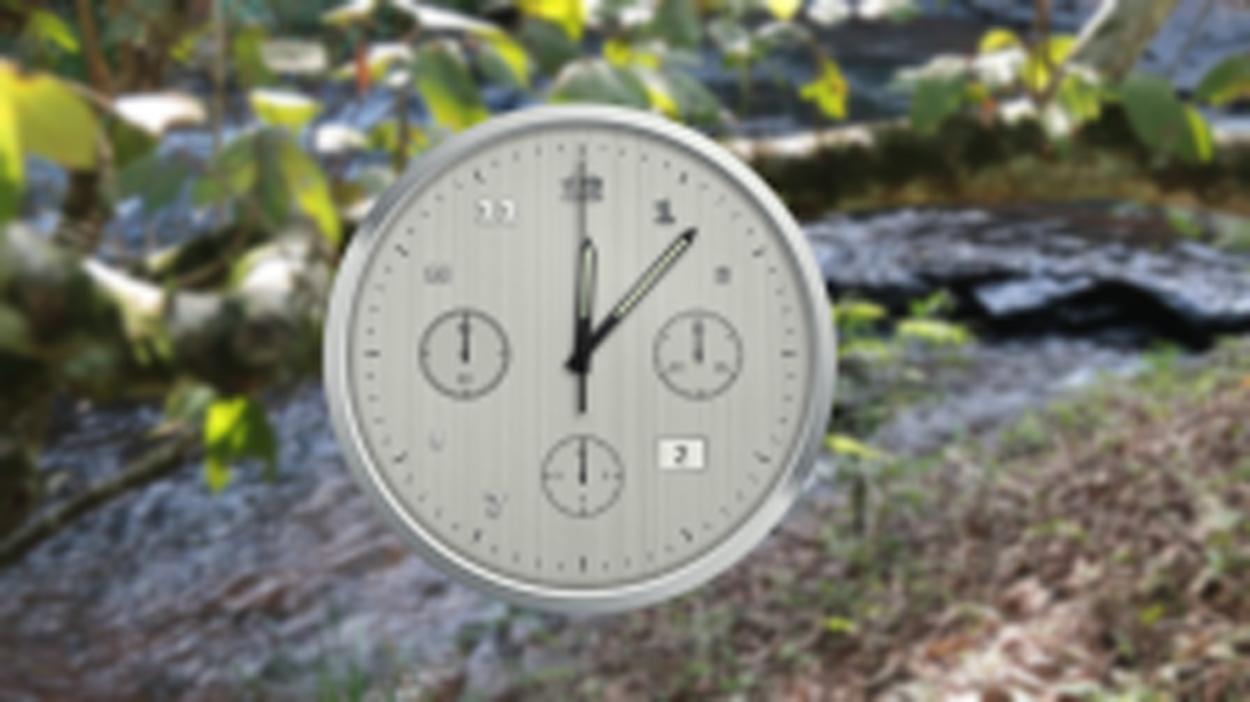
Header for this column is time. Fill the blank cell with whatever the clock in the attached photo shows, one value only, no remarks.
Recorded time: 12:07
